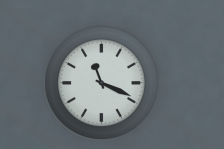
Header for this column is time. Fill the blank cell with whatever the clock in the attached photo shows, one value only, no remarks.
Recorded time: 11:19
